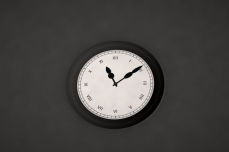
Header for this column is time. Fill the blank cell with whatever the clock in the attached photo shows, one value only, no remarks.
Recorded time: 11:09
